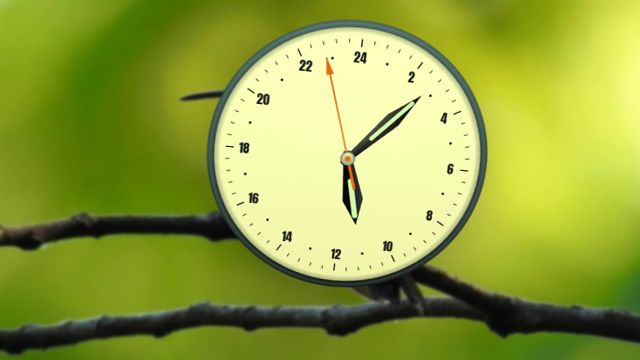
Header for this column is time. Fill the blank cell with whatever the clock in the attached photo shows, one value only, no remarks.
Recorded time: 11:06:57
